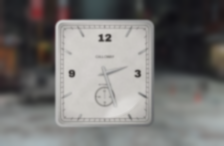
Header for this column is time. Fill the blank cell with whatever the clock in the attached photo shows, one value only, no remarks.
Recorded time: 2:27
